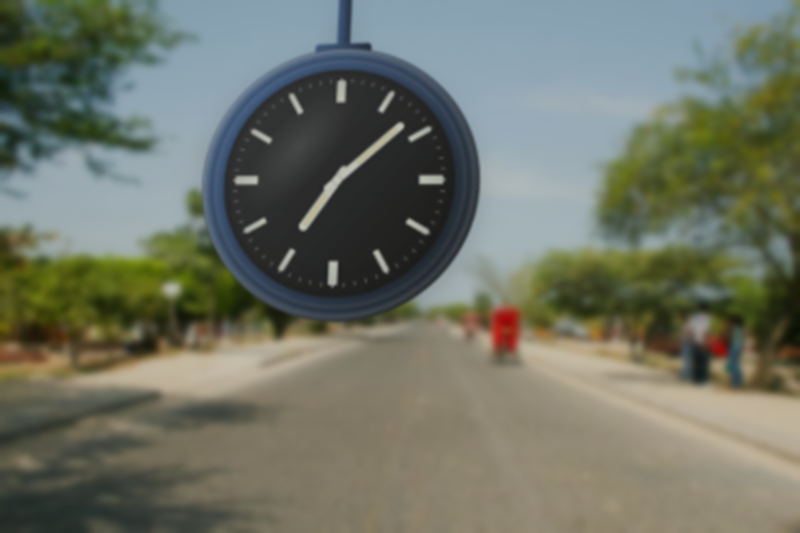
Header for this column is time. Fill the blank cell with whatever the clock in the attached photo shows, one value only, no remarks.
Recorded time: 7:08
